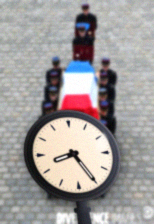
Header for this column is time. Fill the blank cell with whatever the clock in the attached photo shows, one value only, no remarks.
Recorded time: 8:25
